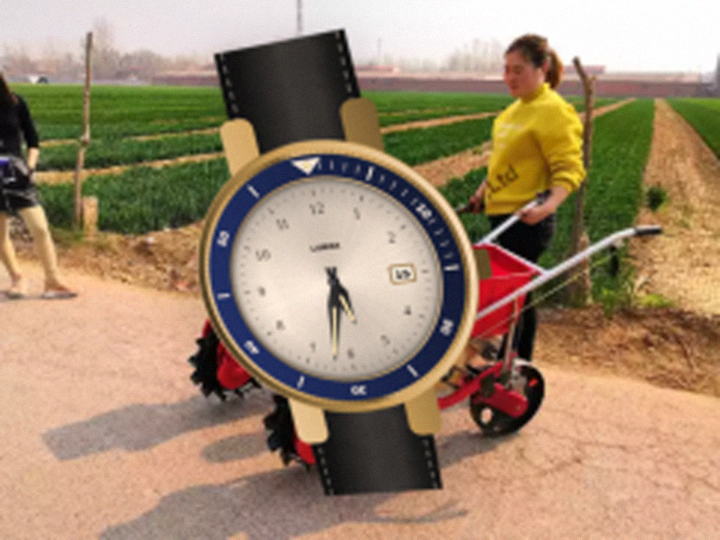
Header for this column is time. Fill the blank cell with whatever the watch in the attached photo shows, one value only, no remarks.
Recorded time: 5:32
